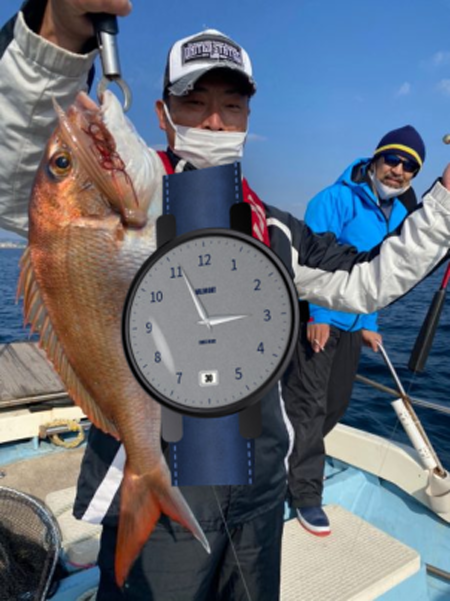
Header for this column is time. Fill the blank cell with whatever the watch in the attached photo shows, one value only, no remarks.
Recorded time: 2:56
